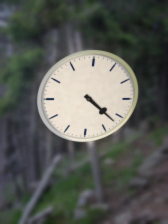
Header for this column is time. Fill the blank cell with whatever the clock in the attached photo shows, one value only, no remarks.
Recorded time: 4:22
